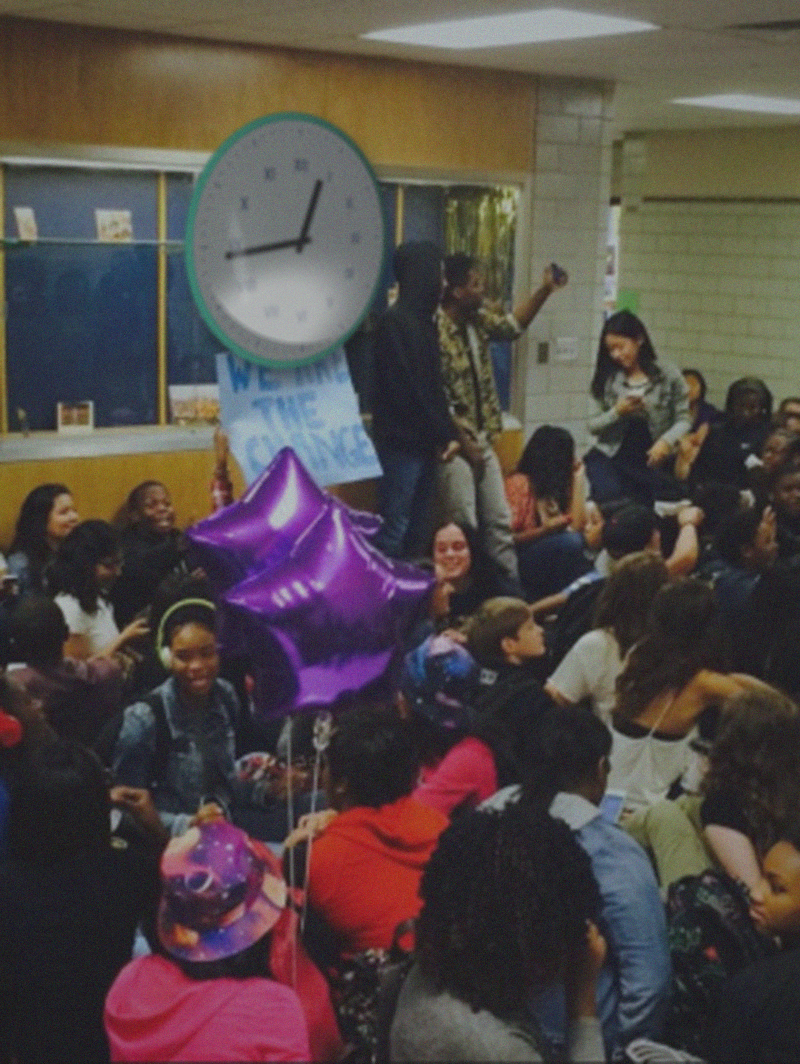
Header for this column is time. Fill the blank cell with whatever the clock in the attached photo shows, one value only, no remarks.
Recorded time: 12:44
